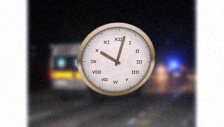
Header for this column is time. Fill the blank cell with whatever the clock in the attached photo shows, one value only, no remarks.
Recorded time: 10:02
